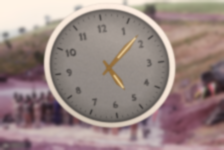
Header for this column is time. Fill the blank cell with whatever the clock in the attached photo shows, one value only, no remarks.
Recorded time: 5:08
